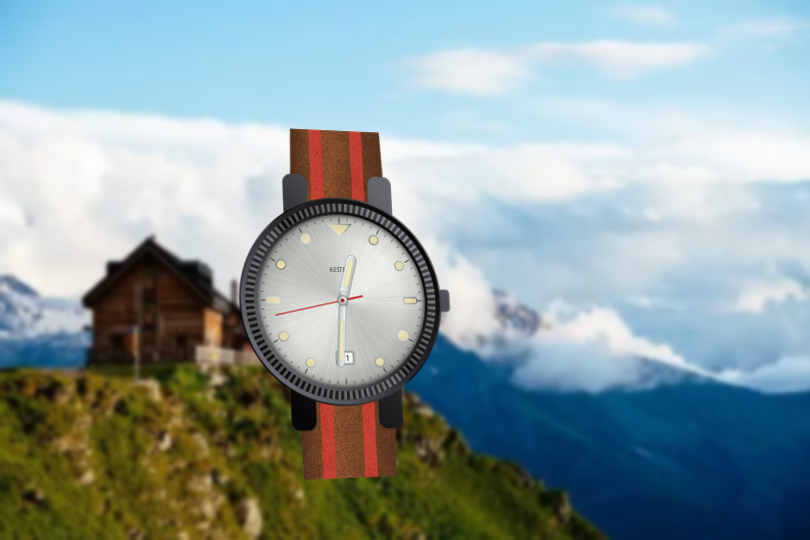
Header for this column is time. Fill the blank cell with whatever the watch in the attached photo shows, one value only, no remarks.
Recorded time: 12:30:43
